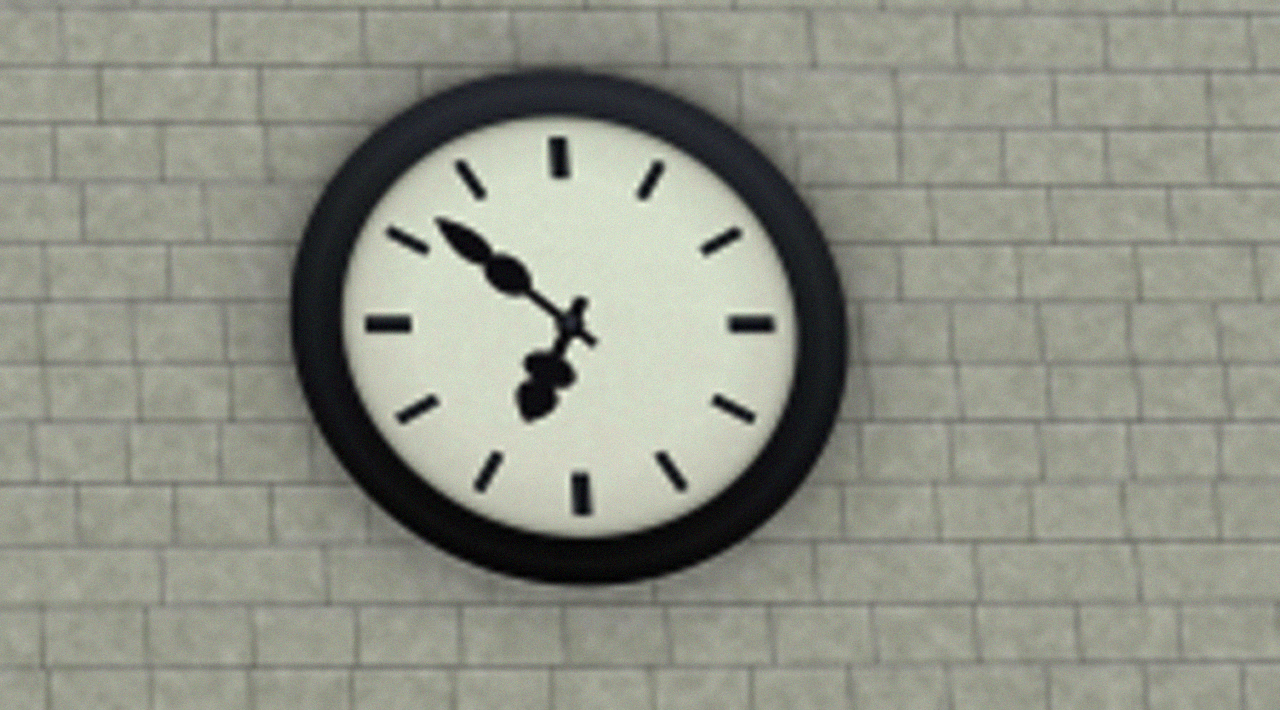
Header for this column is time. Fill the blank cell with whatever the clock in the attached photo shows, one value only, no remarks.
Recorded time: 6:52
